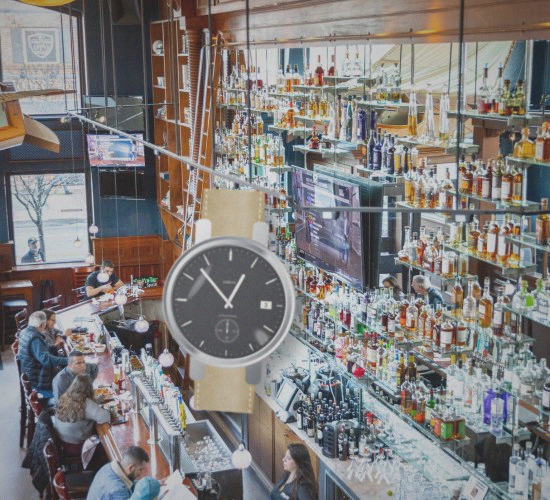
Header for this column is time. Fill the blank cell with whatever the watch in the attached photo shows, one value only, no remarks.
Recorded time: 12:53
